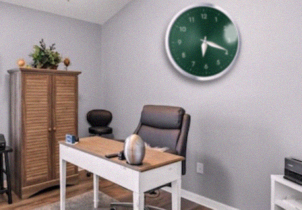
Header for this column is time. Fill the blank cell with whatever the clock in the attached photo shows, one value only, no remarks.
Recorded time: 6:19
